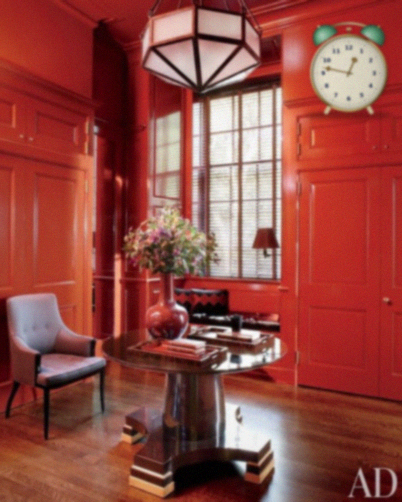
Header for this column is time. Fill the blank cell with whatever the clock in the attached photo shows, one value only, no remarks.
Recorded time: 12:47
